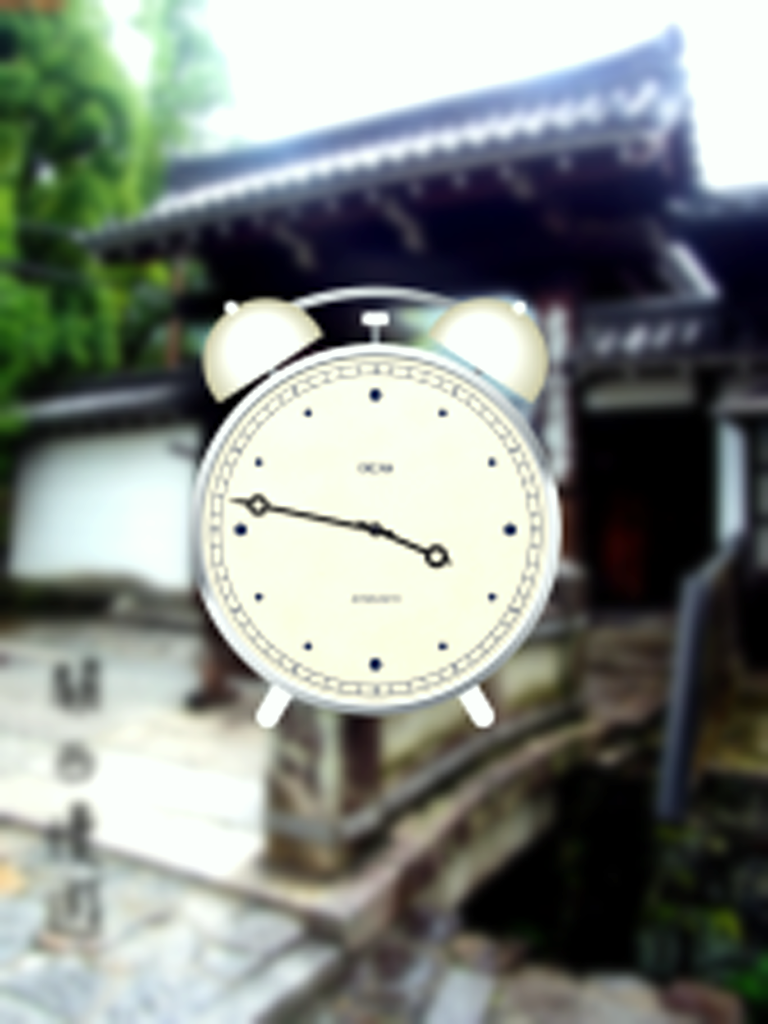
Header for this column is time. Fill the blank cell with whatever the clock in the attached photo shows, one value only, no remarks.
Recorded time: 3:47
